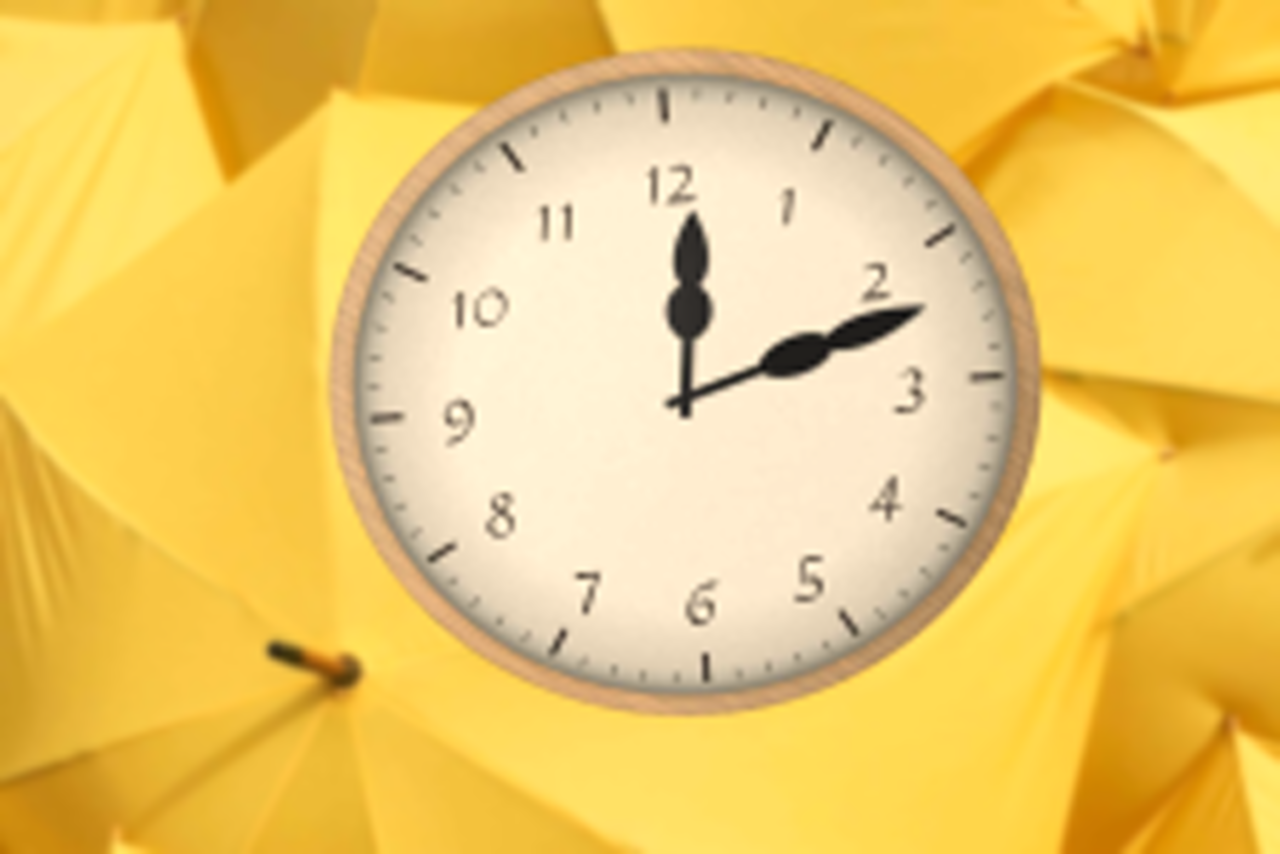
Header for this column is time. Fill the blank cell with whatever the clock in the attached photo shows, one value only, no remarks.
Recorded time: 12:12
